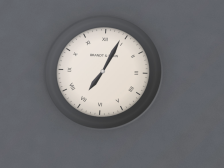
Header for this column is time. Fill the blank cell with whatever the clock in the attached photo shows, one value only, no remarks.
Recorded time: 7:04
